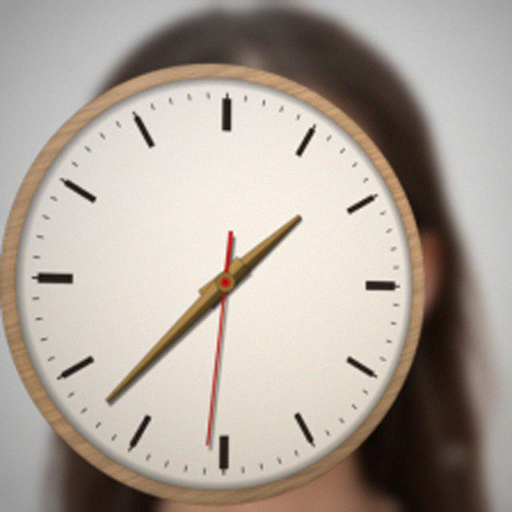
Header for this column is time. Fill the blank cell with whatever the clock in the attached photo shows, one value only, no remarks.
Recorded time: 1:37:31
